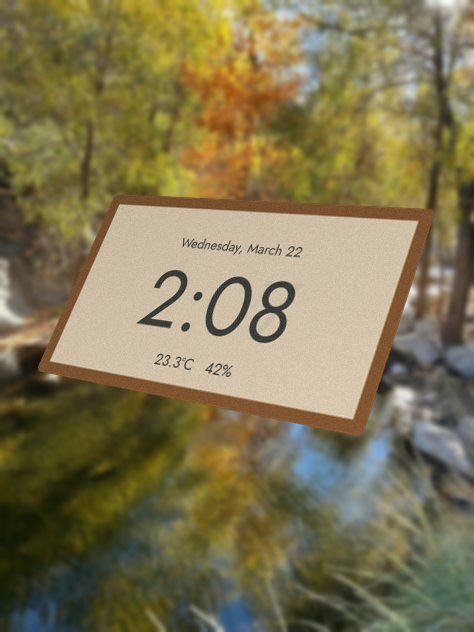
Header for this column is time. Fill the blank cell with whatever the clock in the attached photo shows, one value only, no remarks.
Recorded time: 2:08
